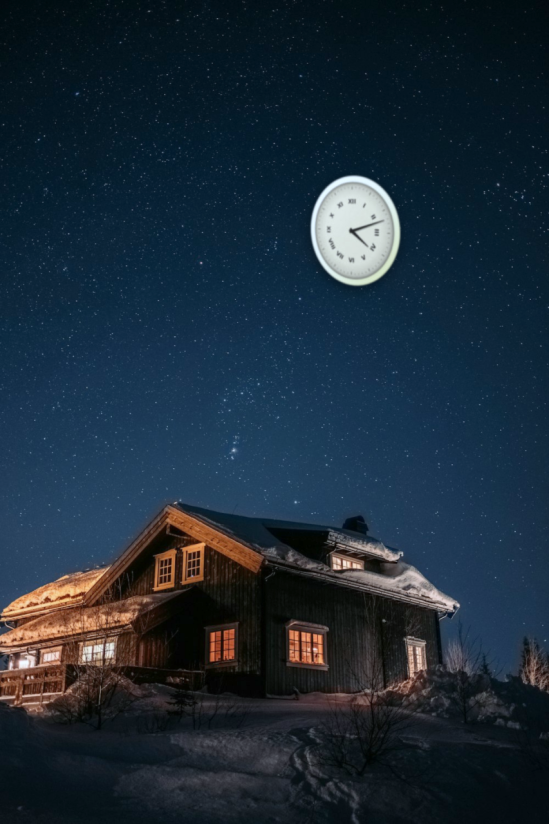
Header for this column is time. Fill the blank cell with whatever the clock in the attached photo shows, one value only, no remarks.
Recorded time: 4:12
